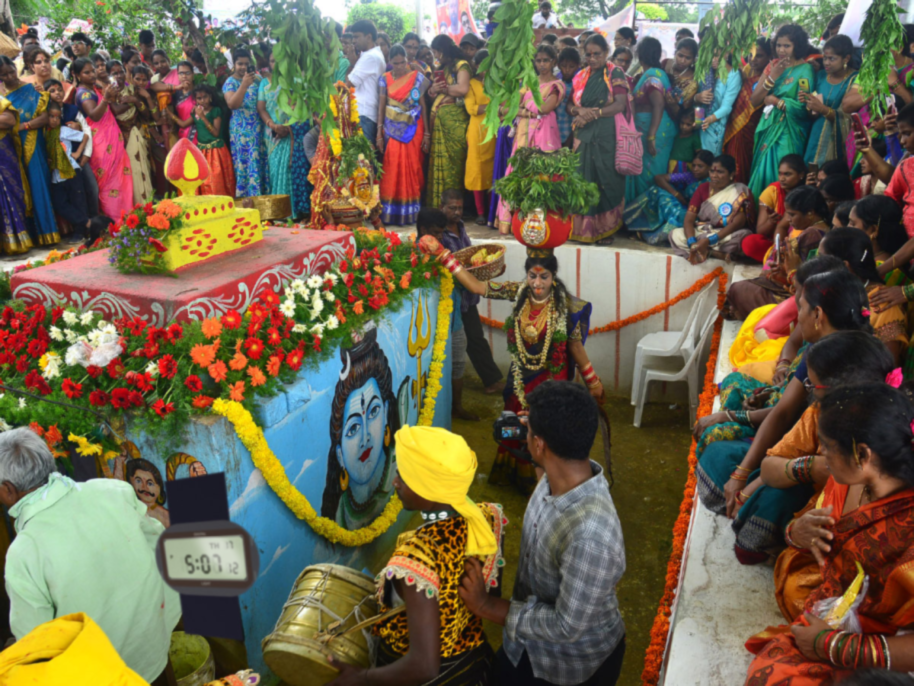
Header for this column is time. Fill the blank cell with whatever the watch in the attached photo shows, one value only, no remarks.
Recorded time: 5:07
